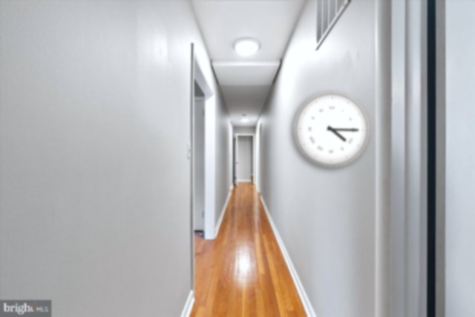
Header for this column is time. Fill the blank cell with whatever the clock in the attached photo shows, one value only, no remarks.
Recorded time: 4:15
